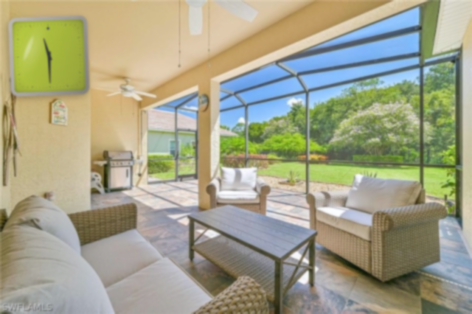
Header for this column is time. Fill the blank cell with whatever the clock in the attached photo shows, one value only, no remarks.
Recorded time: 11:30
